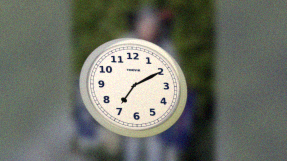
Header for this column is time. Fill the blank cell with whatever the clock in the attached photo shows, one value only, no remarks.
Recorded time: 7:10
